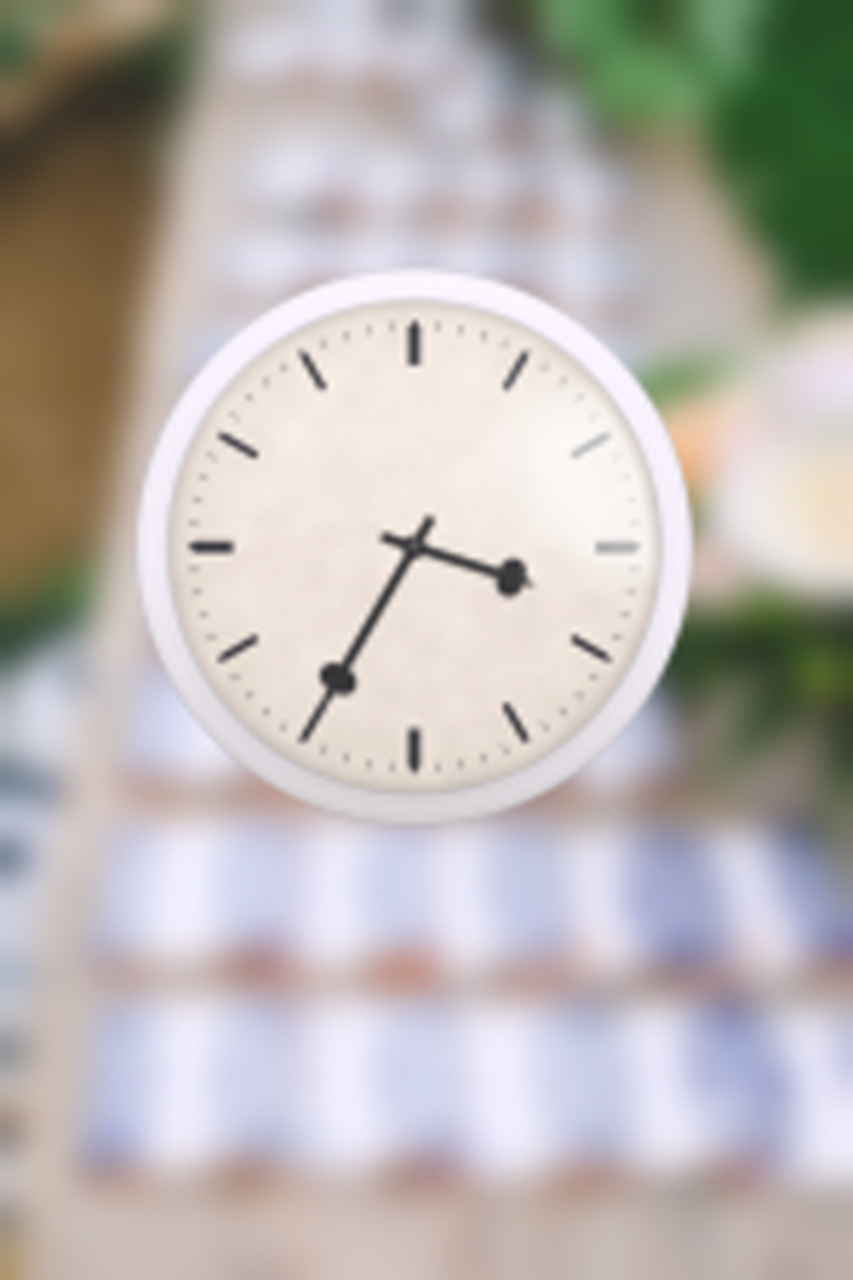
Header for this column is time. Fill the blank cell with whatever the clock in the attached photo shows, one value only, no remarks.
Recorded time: 3:35
